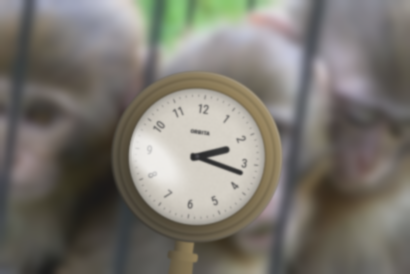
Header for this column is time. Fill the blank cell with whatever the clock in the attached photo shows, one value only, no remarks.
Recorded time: 2:17
